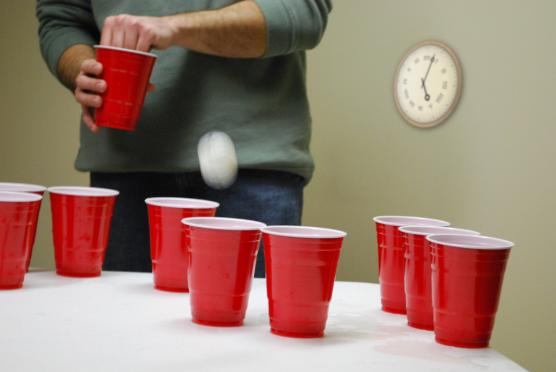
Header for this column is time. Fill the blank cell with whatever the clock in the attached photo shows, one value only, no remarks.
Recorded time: 5:03
